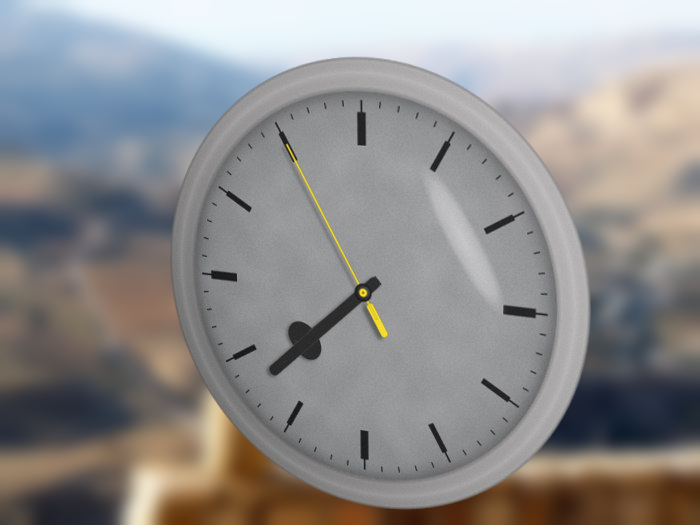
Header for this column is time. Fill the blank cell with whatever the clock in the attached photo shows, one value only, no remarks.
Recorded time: 7:37:55
